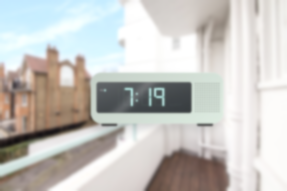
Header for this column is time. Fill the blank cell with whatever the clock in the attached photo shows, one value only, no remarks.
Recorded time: 7:19
